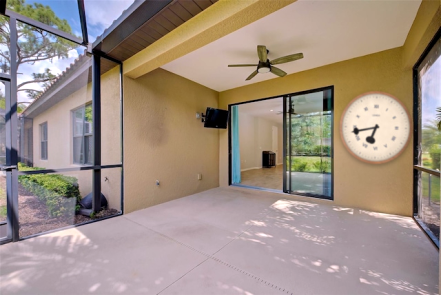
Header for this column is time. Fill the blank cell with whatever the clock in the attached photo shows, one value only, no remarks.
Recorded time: 6:43
